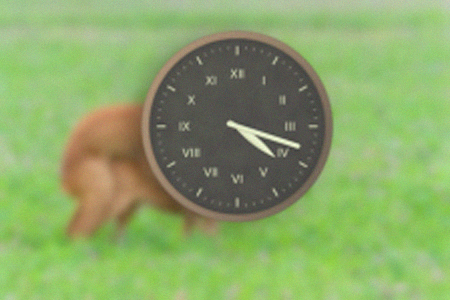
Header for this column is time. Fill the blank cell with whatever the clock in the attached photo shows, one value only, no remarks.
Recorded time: 4:18
